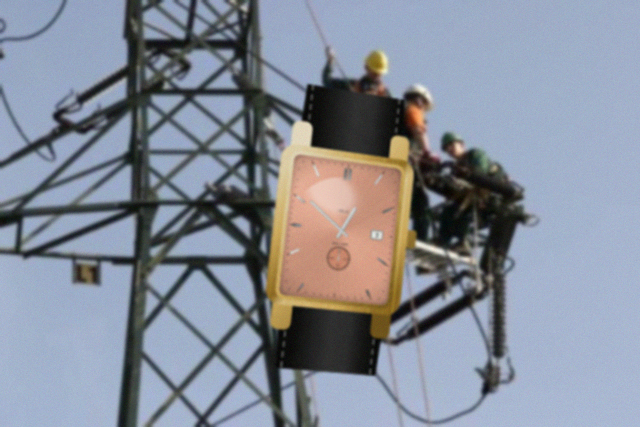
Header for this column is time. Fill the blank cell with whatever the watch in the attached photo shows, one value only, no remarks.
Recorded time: 12:51
